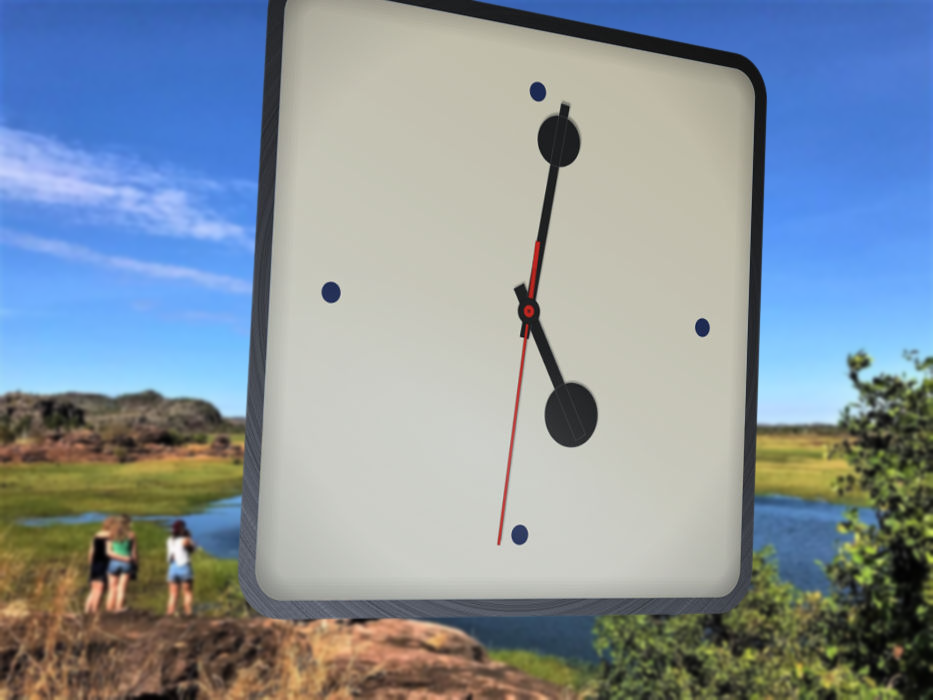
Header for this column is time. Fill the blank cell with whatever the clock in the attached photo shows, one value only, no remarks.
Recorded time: 5:01:31
